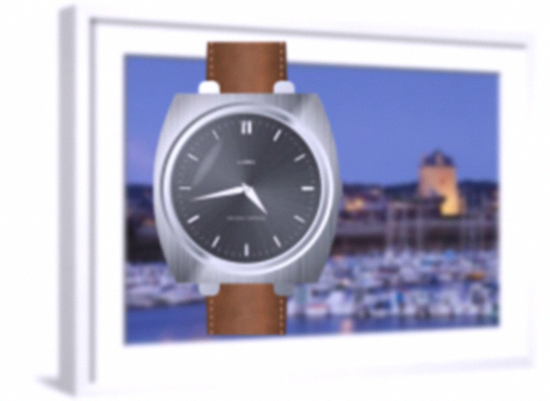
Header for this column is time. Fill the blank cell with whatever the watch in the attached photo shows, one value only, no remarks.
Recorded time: 4:43
